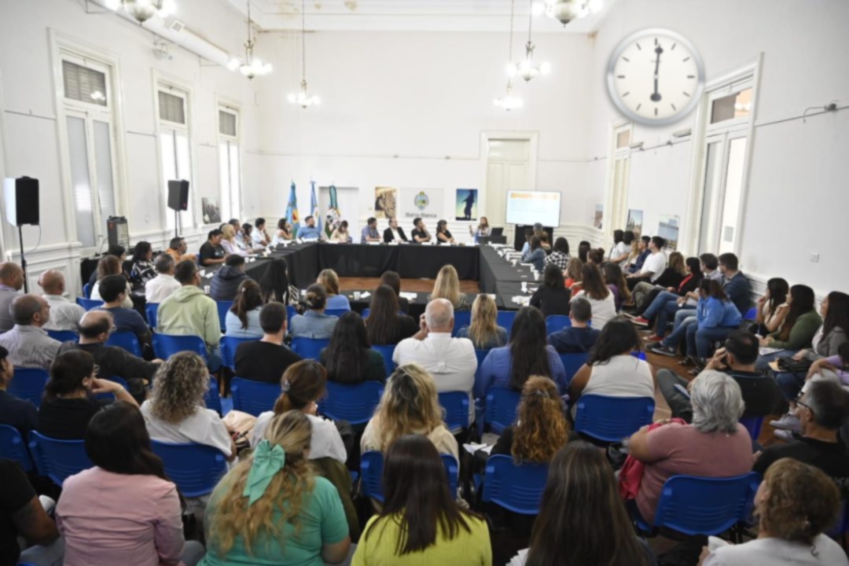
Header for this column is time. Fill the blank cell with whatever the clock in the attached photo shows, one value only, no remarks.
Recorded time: 6:01
